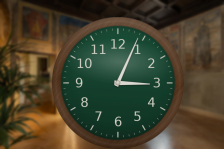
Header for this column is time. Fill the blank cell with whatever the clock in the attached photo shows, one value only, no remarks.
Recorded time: 3:04
